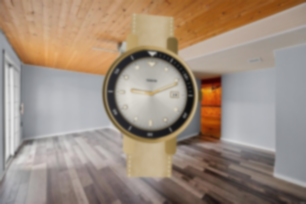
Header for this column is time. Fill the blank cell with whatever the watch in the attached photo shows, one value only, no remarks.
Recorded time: 9:11
